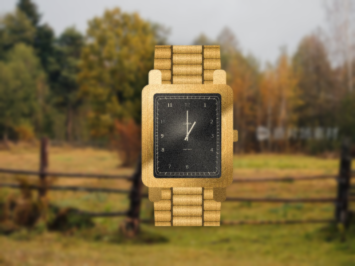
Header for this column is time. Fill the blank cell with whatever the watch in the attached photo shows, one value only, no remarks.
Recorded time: 1:00
